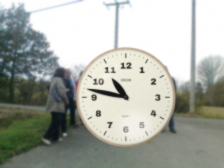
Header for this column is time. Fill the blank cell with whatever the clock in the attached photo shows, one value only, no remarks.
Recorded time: 10:47
